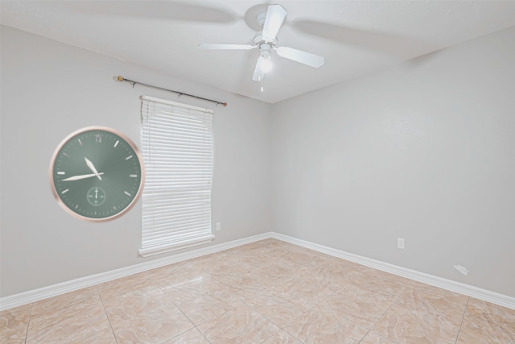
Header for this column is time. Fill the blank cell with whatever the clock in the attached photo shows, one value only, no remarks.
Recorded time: 10:43
